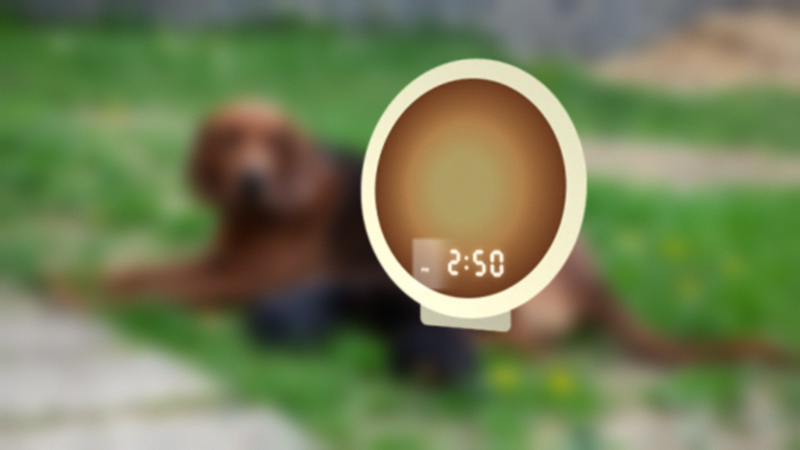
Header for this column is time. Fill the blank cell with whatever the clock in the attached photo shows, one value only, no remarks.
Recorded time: 2:50
